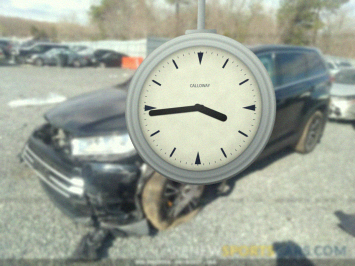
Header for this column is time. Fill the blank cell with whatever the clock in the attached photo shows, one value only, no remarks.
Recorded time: 3:44
